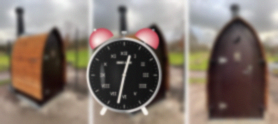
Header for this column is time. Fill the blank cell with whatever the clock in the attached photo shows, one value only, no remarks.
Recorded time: 12:32
